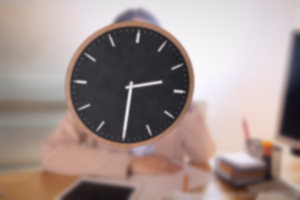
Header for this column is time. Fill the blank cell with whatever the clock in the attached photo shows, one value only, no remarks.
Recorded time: 2:30
